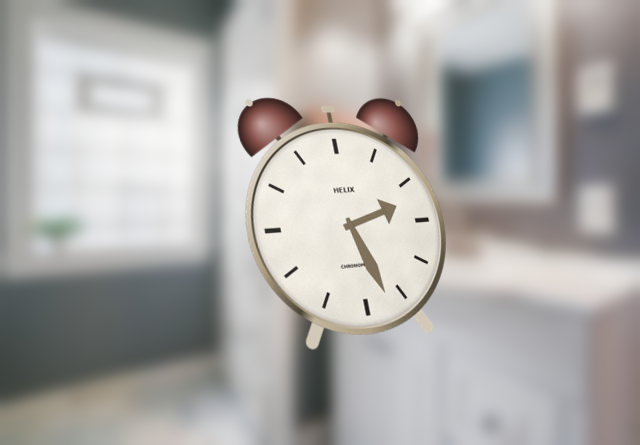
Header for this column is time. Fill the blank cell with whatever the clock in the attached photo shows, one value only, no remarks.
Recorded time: 2:27
